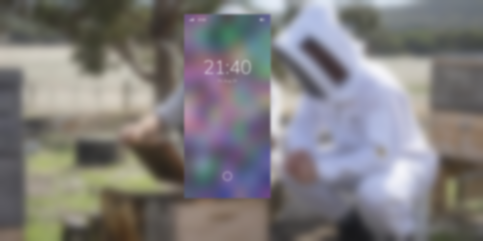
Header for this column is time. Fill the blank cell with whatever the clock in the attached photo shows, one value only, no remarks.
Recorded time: 21:40
